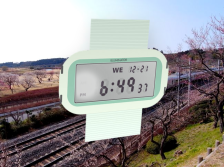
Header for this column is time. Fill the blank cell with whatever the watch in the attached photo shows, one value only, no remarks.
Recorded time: 6:49:37
